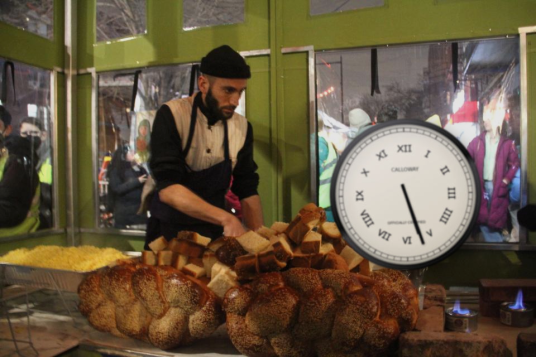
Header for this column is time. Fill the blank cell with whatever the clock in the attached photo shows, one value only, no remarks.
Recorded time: 5:27
